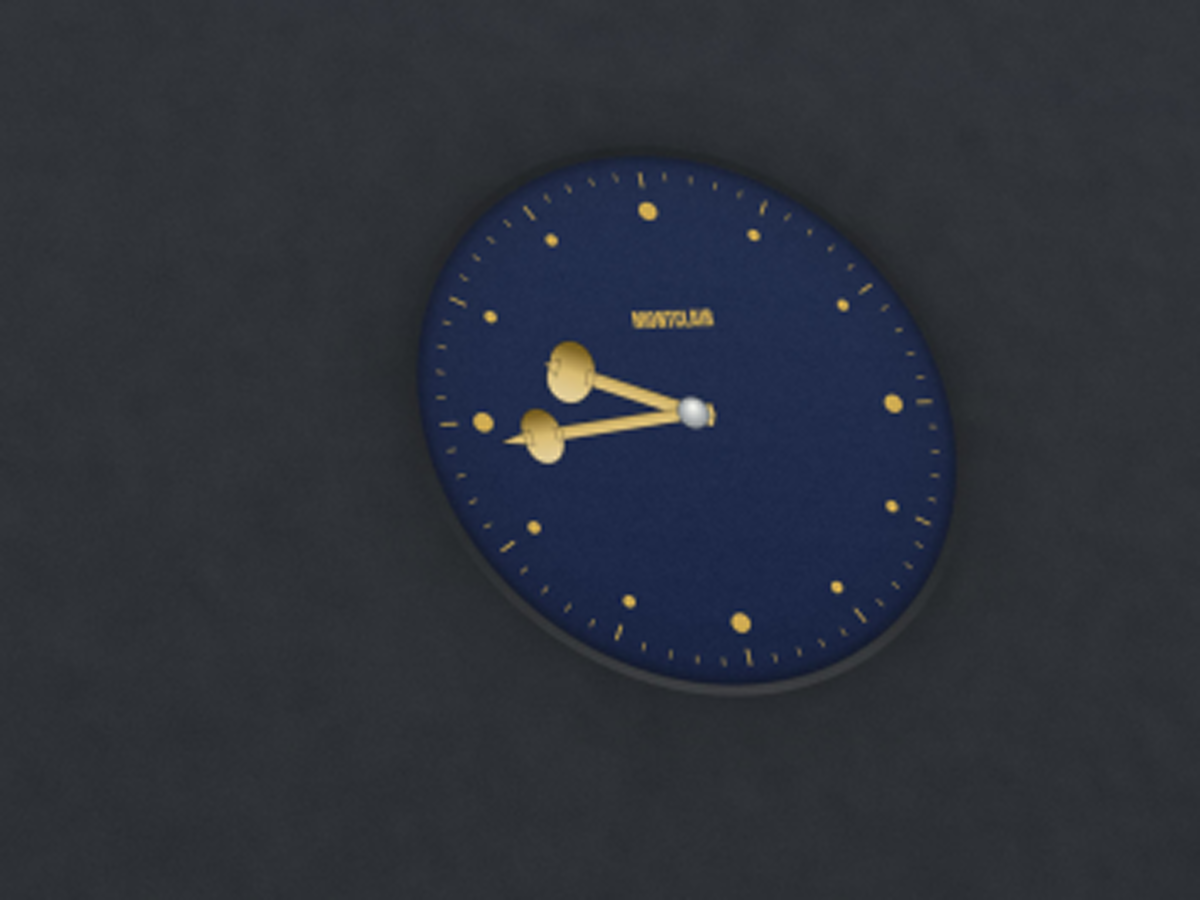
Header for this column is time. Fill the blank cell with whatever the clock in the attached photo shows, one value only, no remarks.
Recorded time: 9:44
